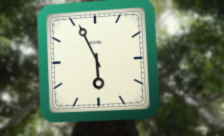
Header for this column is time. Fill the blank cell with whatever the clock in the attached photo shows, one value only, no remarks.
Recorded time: 5:56
